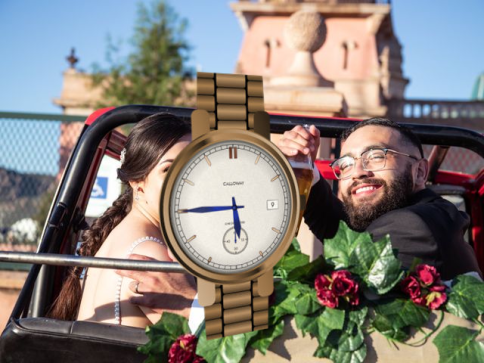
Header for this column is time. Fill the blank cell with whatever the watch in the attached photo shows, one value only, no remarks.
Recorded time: 5:45
